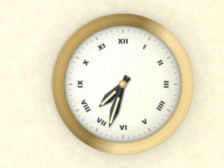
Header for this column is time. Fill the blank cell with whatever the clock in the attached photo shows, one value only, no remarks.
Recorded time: 7:33
